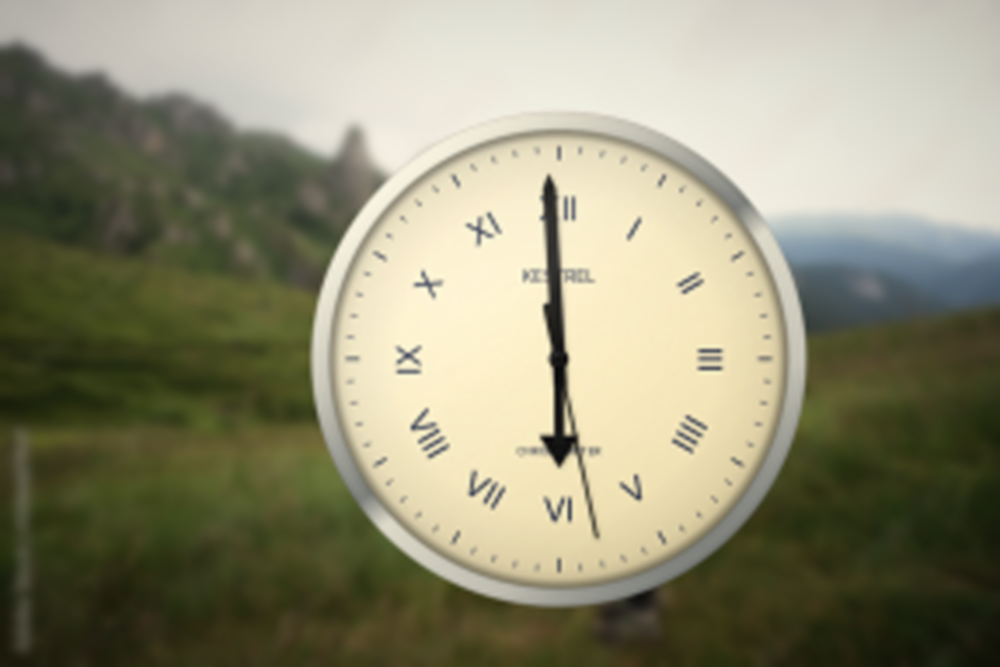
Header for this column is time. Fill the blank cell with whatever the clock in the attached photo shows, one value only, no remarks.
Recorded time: 5:59:28
